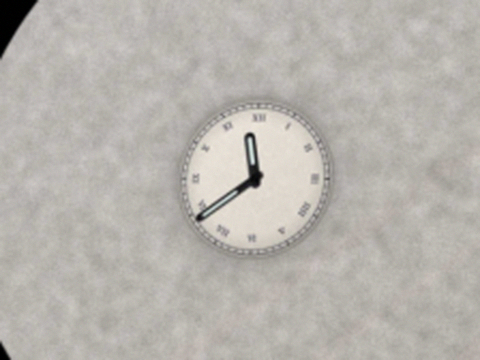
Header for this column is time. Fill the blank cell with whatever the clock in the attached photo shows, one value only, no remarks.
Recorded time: 11:39
